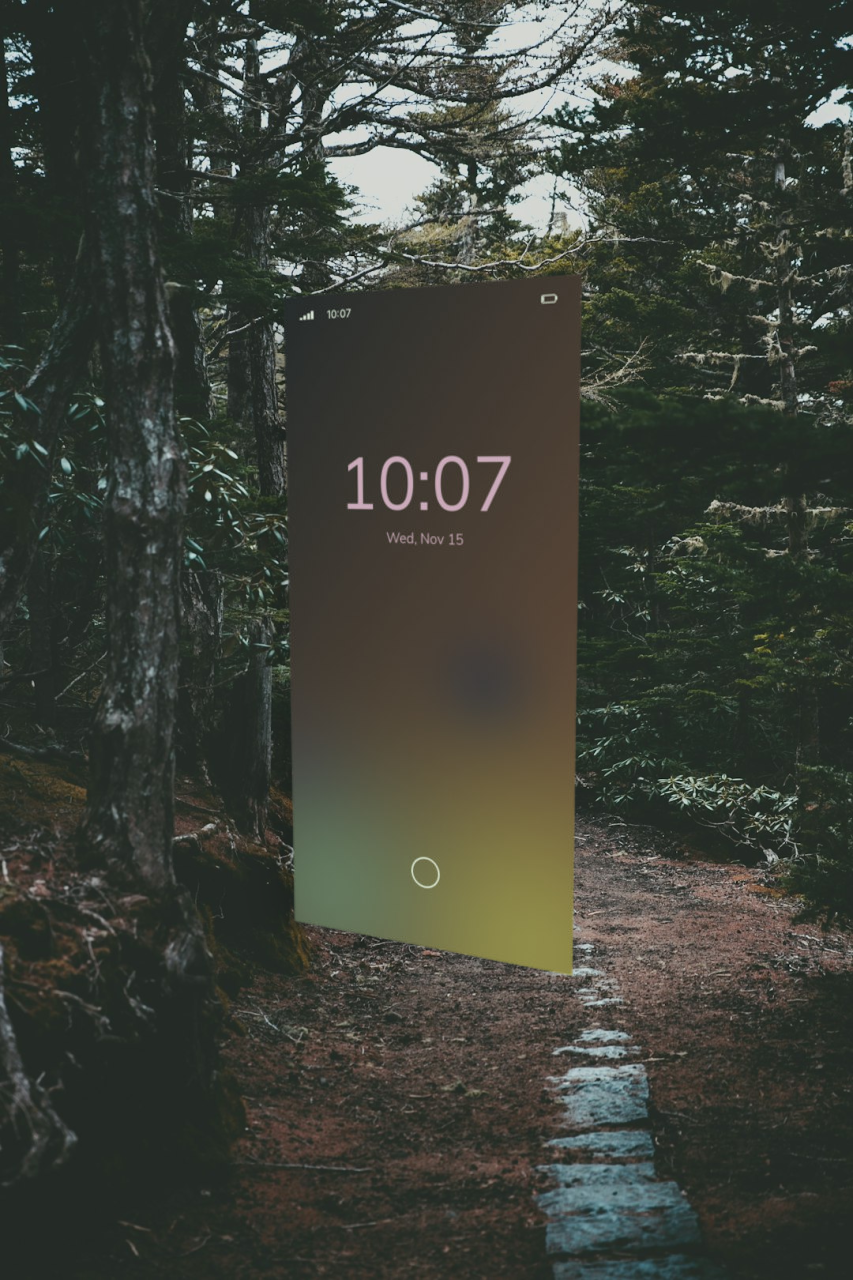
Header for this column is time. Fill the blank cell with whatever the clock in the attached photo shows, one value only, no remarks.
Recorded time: 10:07
